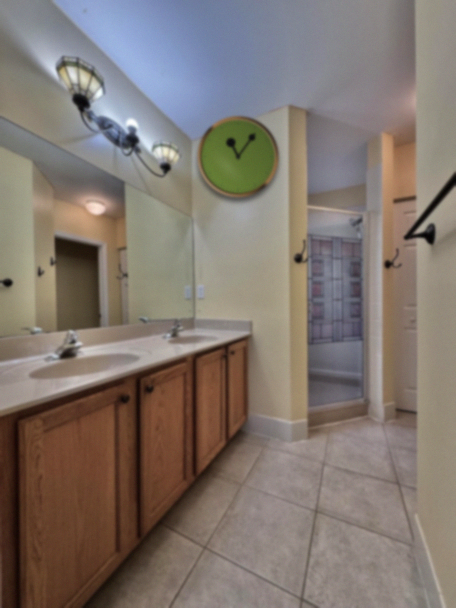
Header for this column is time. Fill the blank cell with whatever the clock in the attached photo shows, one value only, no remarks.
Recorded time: 11:06
